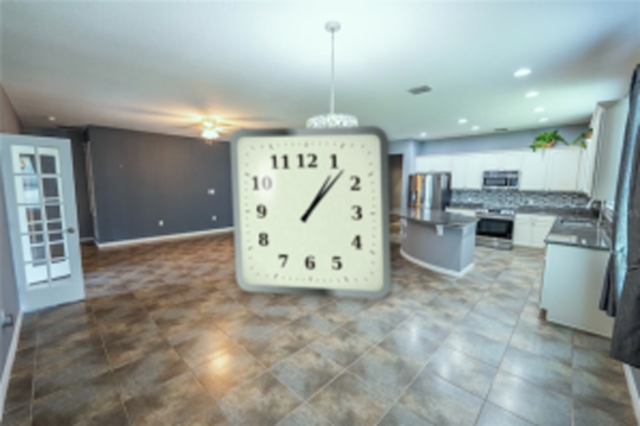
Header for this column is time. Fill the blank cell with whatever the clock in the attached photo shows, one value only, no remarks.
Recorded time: 1:07
